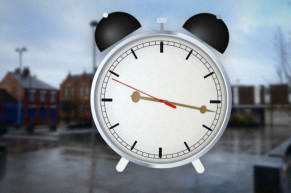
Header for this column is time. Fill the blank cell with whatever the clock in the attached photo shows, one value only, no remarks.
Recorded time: 9:16:49
